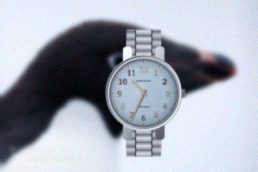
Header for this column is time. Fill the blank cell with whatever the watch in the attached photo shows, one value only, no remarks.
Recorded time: 10:34
